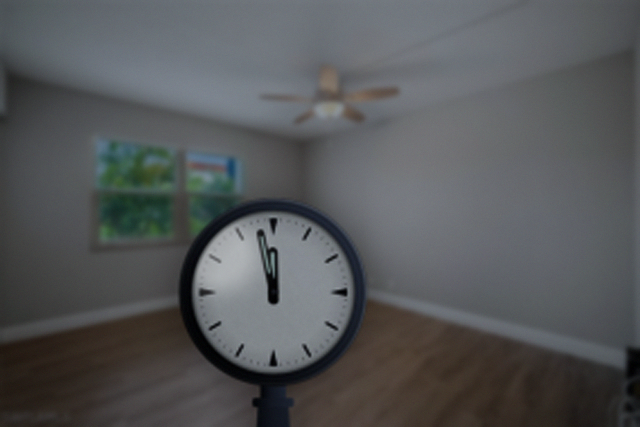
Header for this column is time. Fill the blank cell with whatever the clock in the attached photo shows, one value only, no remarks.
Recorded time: 11:58
